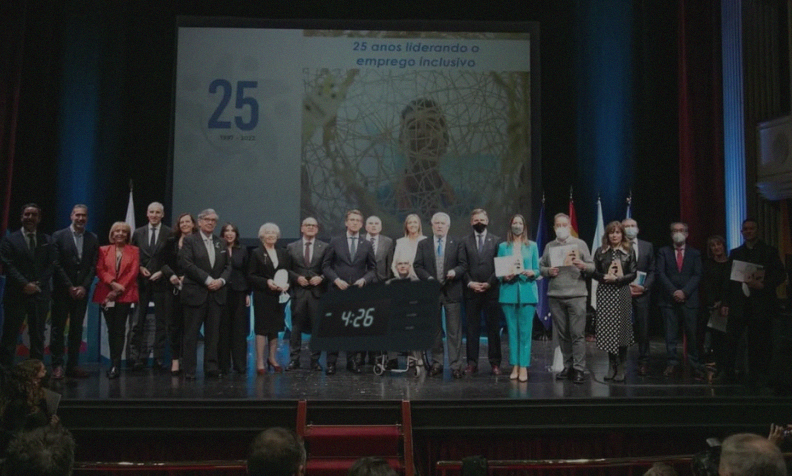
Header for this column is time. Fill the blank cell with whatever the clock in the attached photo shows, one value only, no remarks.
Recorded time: 4:26
